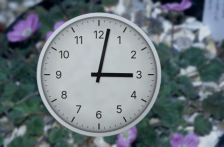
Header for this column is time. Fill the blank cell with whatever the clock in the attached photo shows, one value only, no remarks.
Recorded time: 3:02
